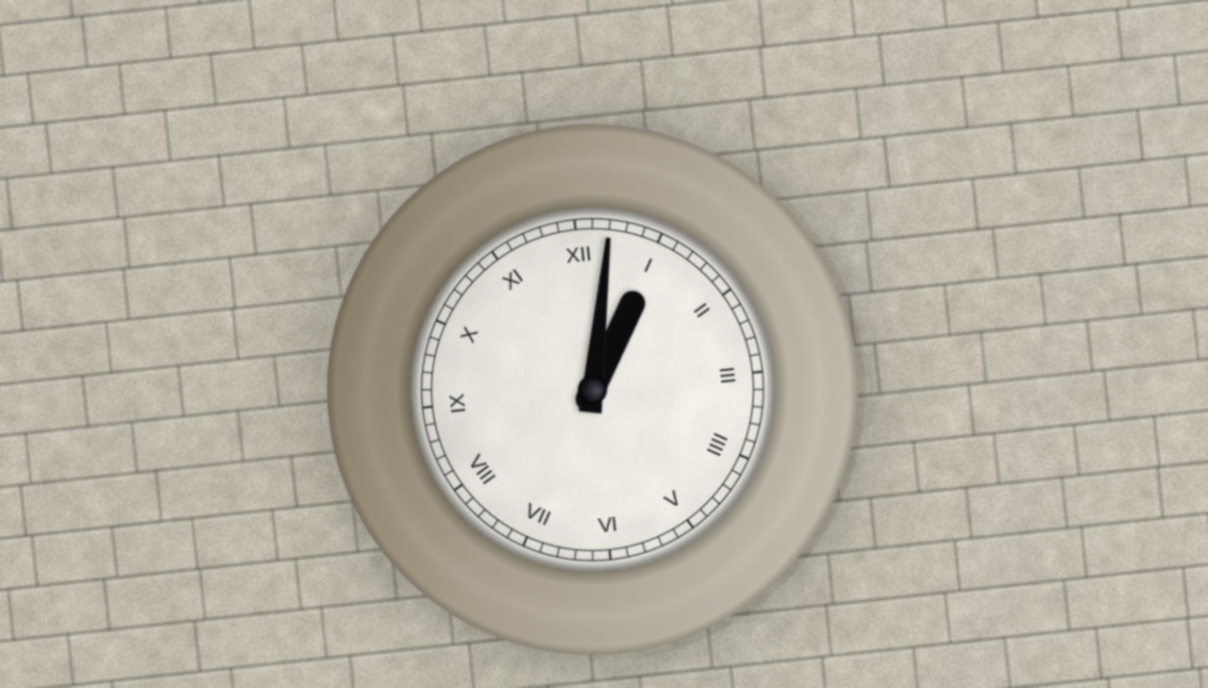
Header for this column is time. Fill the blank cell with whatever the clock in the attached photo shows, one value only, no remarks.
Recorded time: 1:02
